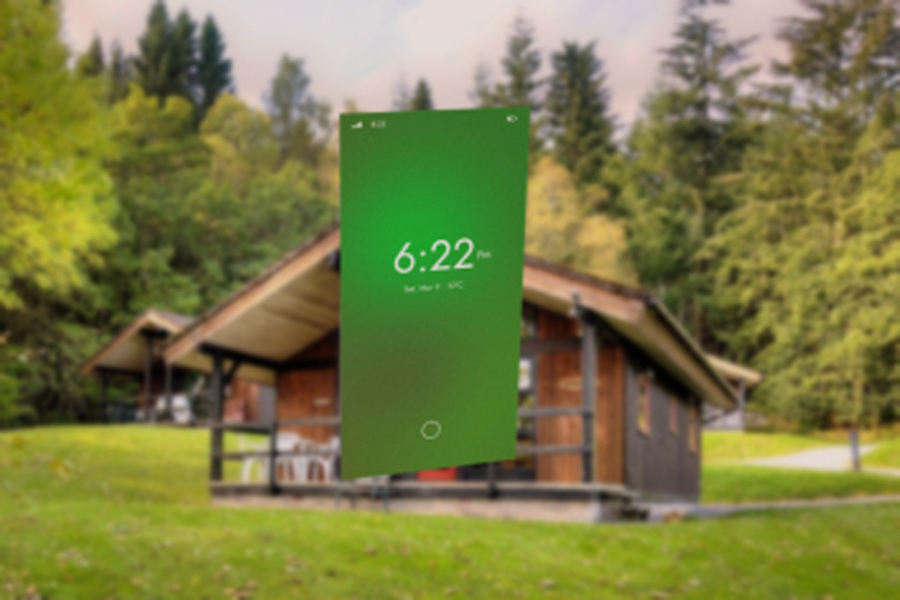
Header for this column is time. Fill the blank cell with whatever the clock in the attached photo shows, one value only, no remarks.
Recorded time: 6:22
